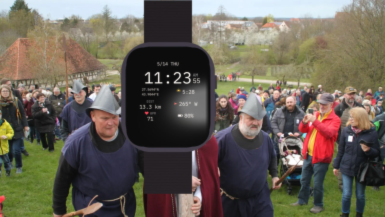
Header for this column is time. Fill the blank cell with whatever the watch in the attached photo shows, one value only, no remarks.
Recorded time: 11:23
